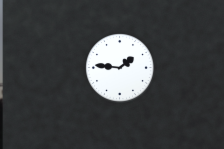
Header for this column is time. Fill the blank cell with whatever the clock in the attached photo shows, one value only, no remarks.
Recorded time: 1:46
